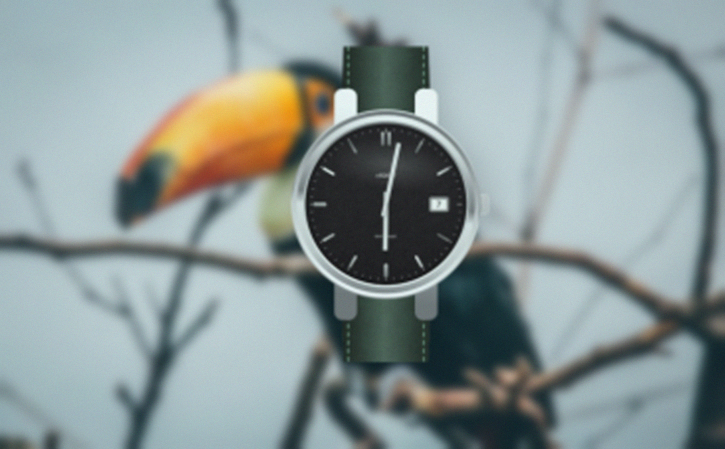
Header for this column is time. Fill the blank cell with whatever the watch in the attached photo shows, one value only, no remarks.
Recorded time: 6:02
